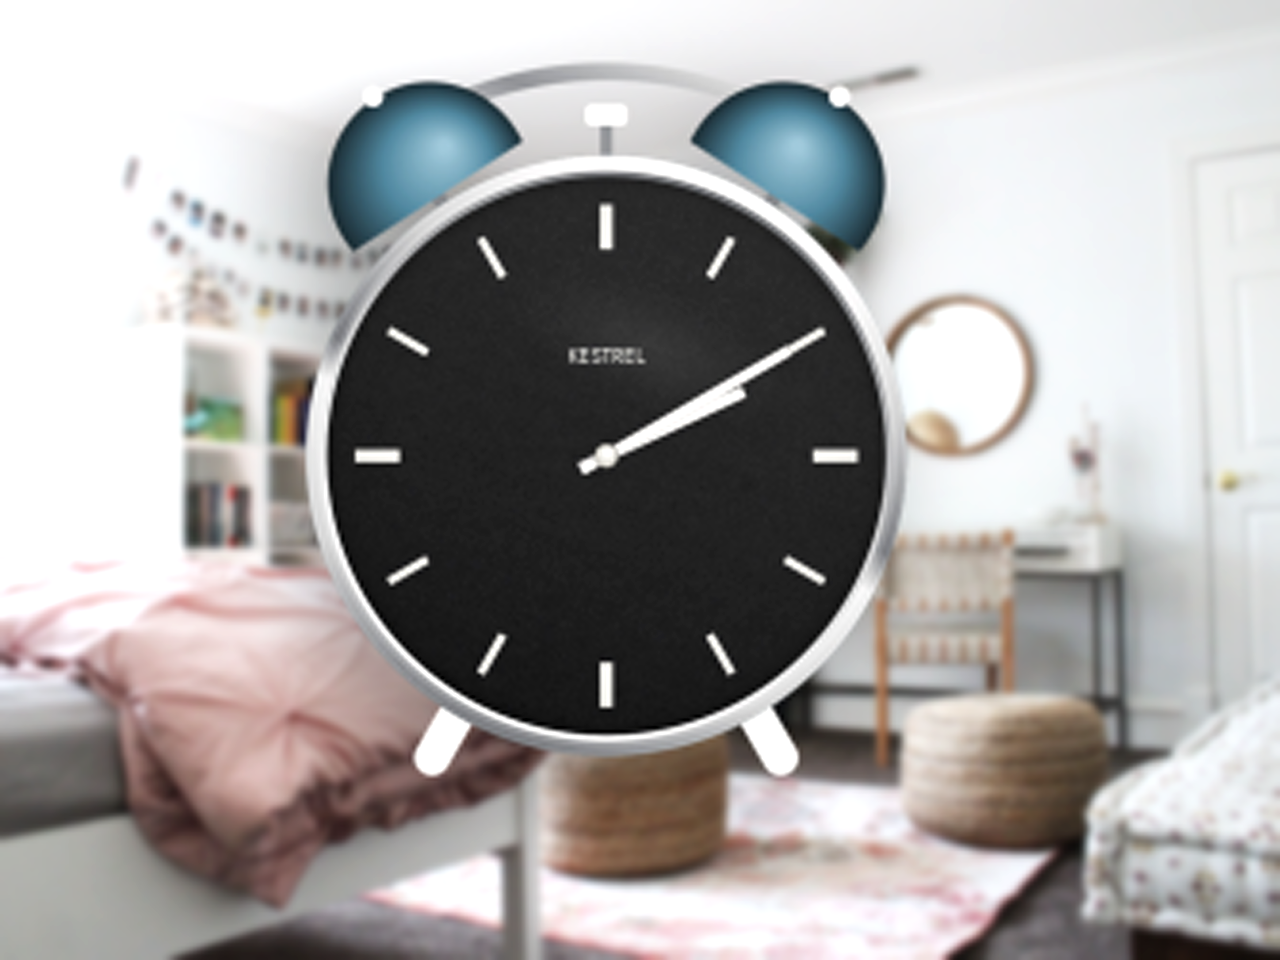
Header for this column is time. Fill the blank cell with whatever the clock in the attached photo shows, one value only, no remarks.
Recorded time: 2:10
